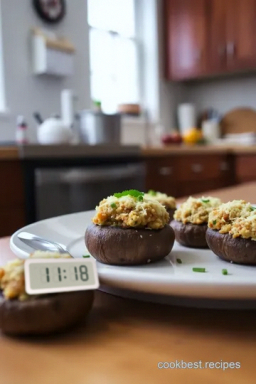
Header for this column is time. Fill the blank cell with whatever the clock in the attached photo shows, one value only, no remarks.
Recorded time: 11:18
